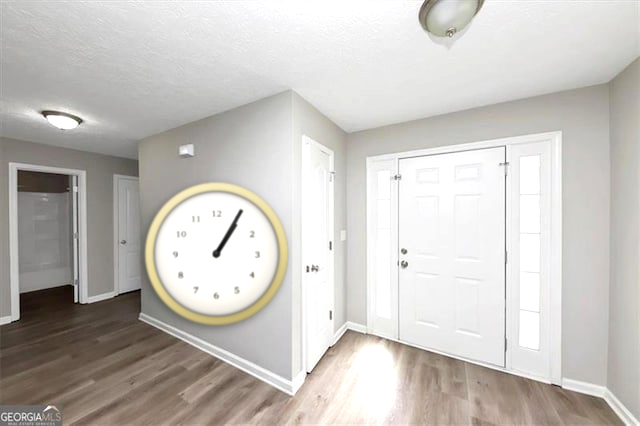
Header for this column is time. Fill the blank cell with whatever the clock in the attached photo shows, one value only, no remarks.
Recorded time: 1:05
